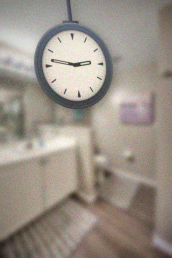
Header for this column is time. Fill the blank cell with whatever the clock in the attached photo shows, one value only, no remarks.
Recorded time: 2:47
